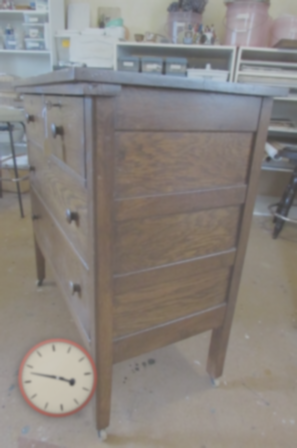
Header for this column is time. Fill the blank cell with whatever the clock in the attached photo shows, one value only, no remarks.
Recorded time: 3:48
